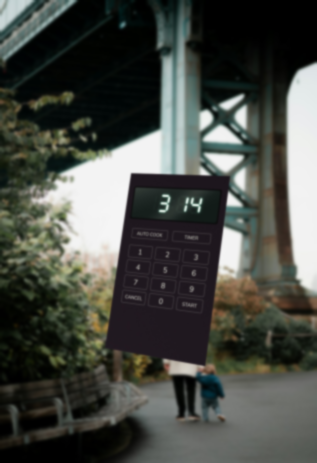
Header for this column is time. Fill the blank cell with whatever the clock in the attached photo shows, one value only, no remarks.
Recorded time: 3:14
